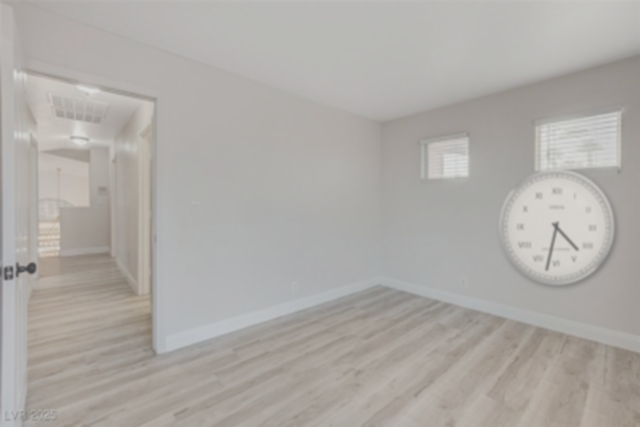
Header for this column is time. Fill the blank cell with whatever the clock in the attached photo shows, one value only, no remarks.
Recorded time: 4:32
